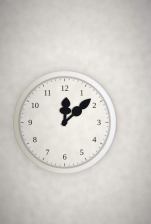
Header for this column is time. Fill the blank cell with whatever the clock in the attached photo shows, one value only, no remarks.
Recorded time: 12:08
